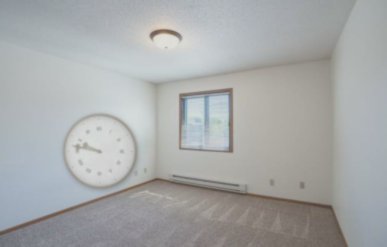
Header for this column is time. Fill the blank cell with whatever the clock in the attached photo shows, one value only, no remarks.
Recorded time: 9:47
